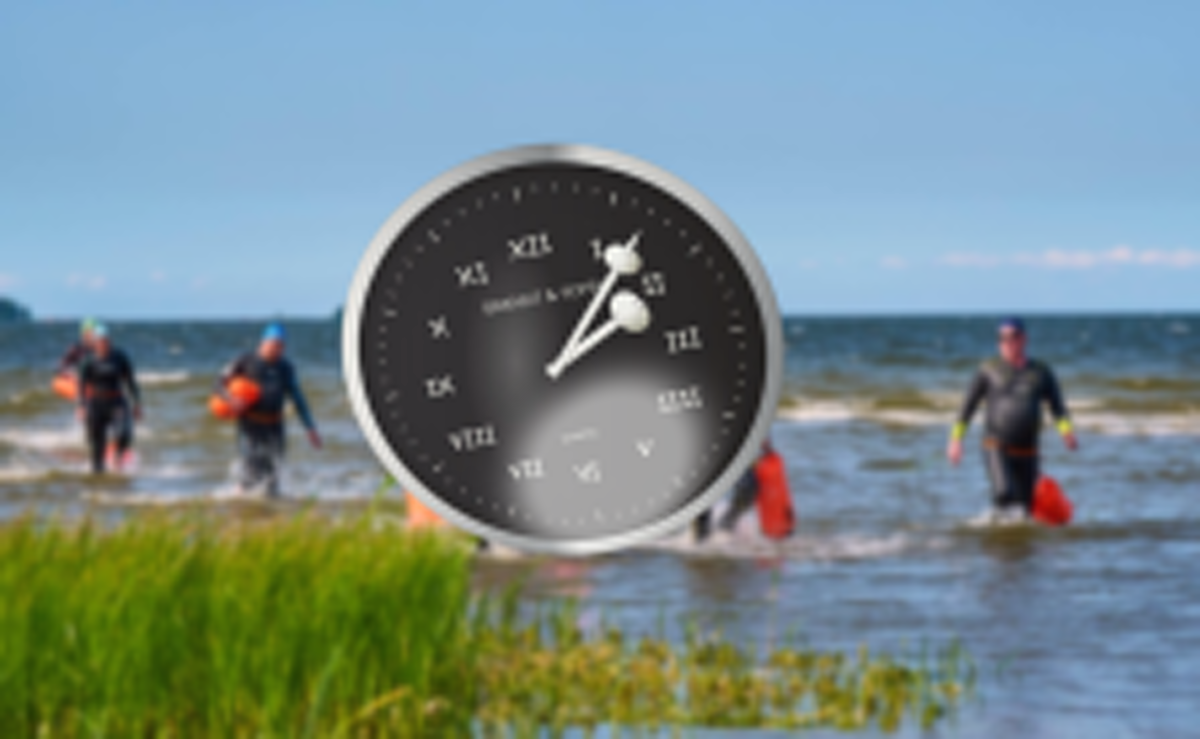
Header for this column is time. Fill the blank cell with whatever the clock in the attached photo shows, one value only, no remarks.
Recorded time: 2:07
